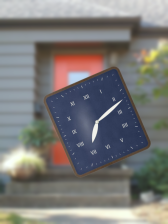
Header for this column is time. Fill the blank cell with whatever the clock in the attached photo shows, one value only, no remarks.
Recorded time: 7:12
